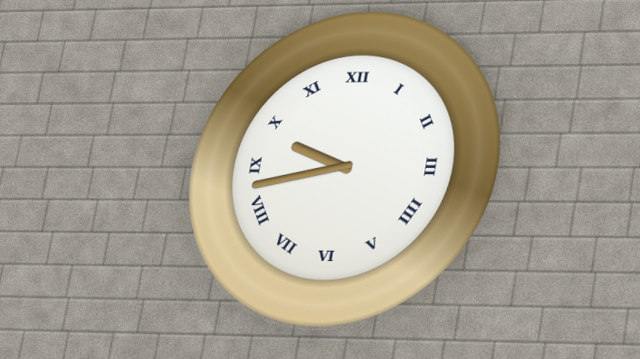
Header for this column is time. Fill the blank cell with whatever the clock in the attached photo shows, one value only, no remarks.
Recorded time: 9:43
